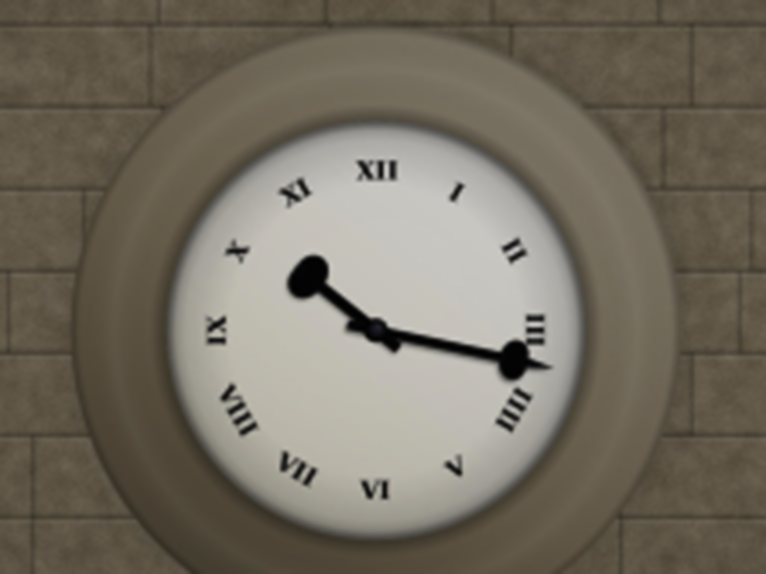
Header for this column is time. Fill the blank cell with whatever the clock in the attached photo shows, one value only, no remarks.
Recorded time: 10:17
